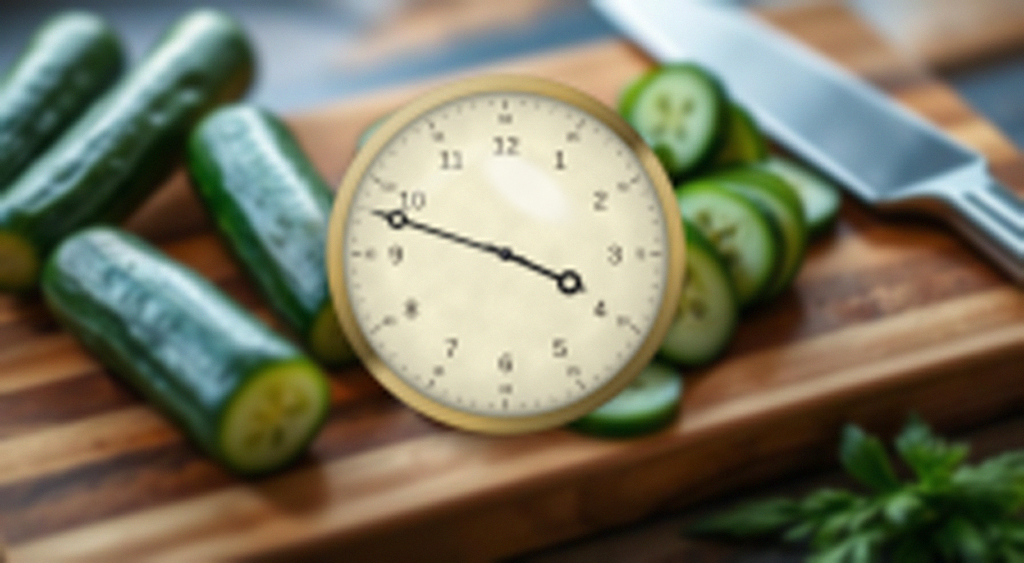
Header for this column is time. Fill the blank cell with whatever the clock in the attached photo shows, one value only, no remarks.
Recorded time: 3:48
